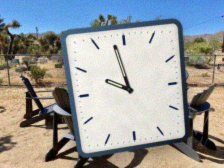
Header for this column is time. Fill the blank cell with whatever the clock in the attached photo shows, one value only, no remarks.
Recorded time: 9:58
